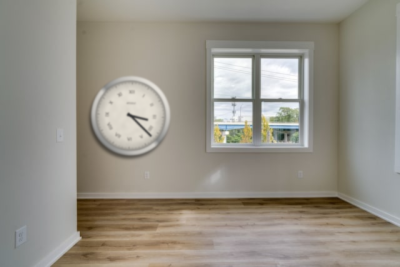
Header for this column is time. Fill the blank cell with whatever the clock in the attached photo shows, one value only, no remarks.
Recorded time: 3:22
